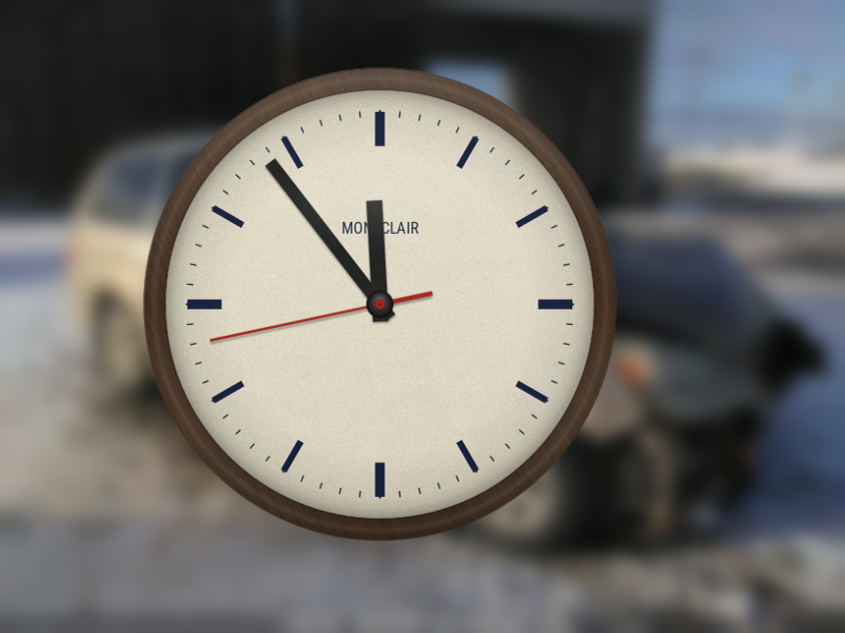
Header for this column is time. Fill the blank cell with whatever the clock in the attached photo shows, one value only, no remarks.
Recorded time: 11:53:43
